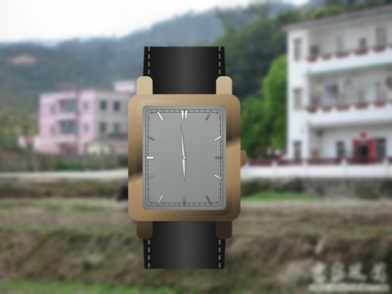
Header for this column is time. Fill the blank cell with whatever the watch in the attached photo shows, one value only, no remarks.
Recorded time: 5:59
